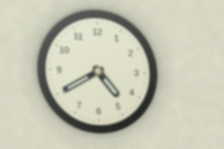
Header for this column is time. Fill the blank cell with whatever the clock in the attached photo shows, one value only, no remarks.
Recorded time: 4:40
